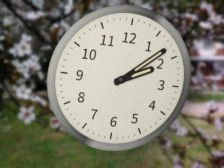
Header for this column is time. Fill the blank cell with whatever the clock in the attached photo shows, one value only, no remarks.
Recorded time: 2:08
